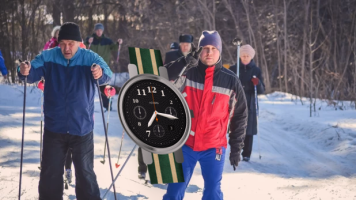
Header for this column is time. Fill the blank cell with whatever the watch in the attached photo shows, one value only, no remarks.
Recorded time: 7:17
